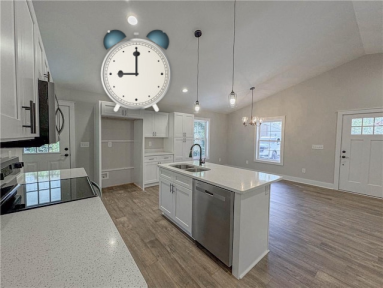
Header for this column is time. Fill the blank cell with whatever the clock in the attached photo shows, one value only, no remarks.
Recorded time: 9:00
